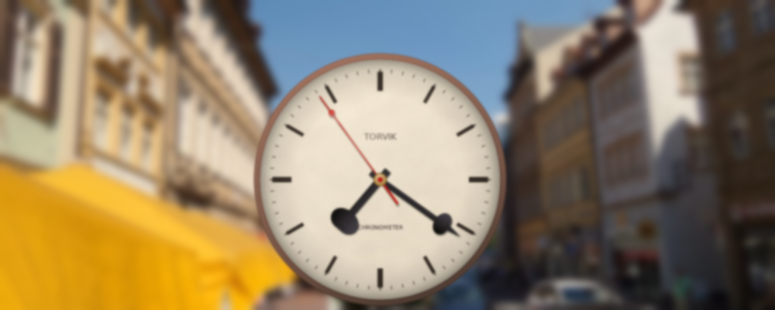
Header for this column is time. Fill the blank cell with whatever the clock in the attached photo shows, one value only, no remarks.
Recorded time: 7:20:54
